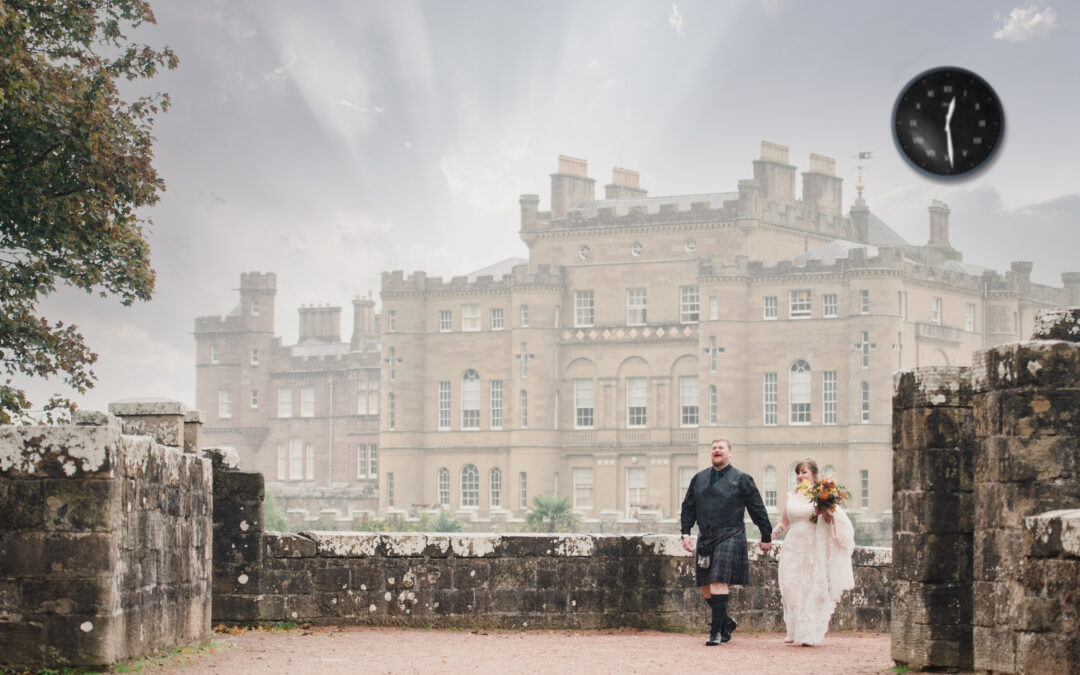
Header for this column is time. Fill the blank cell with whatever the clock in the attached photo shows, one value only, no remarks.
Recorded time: 12:29
